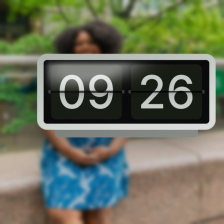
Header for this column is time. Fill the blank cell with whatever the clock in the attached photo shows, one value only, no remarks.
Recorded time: 9:26
